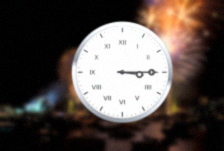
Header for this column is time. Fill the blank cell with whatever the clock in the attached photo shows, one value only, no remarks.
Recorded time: 3:15
